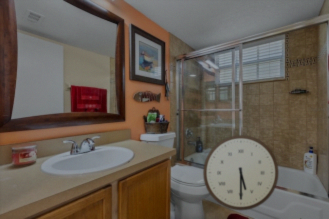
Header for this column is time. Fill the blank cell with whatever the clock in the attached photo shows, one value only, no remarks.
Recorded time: 5:30
